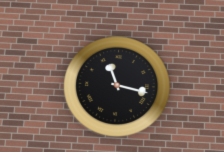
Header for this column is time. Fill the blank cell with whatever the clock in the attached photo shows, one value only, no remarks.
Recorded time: 11:17
